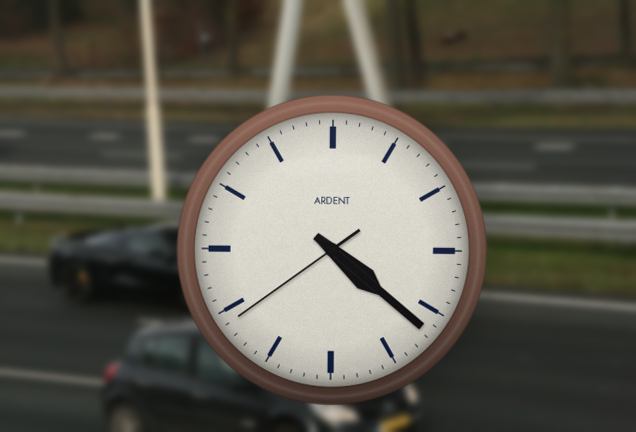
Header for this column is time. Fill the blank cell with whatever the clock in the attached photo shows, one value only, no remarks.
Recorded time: 4:21:39
